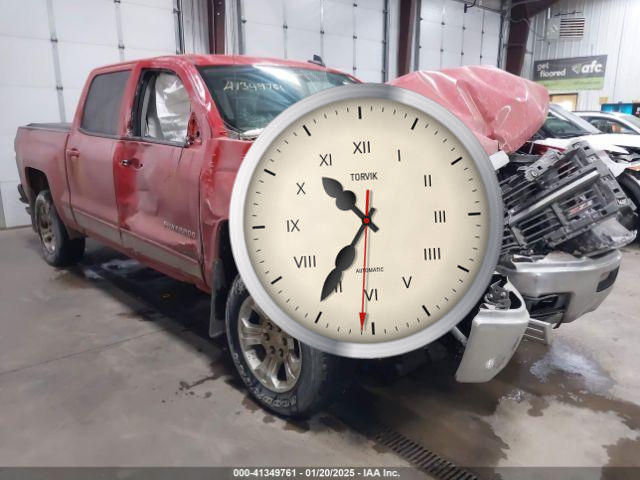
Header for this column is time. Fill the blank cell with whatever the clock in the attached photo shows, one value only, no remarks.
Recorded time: 10:35:31
